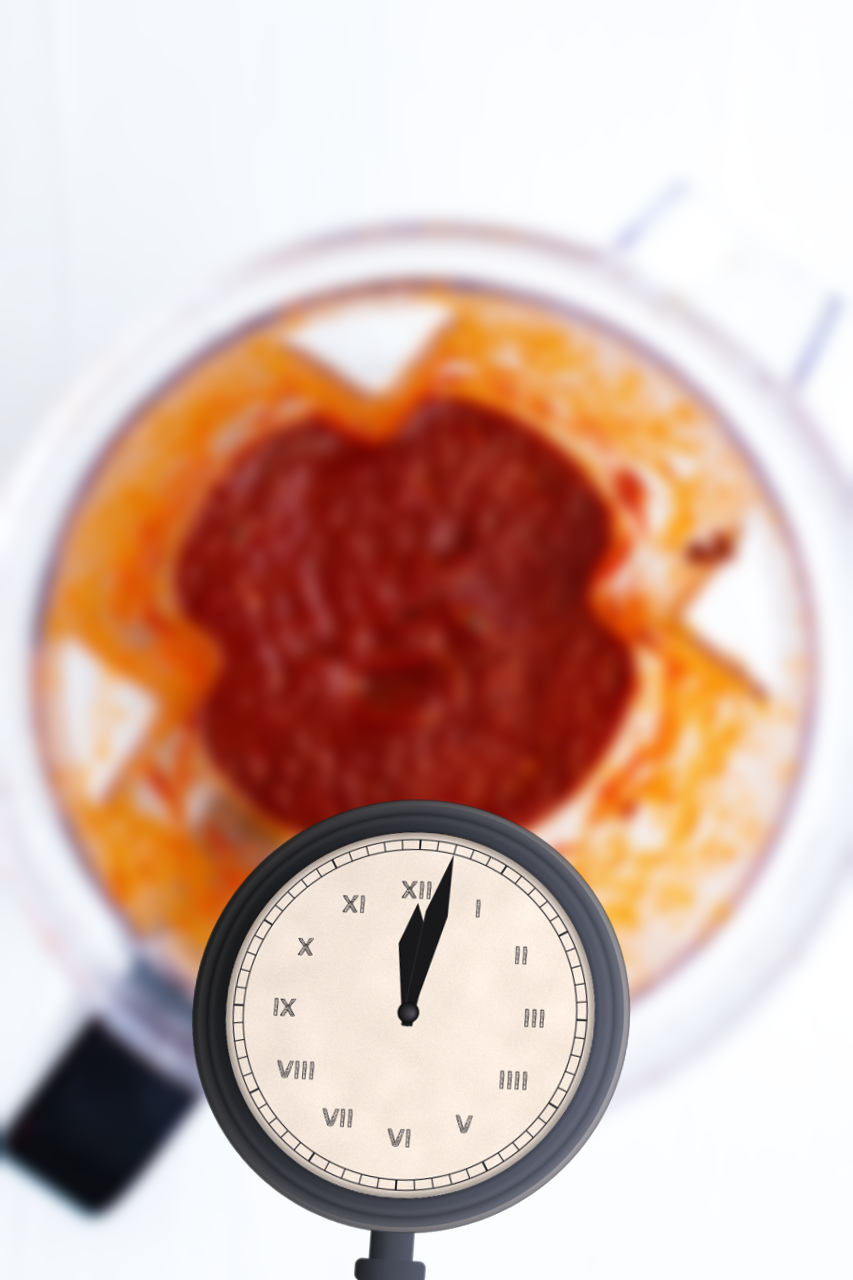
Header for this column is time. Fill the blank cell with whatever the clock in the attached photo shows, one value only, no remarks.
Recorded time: 12:02
